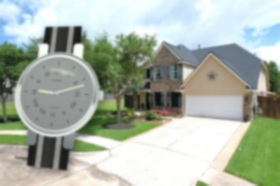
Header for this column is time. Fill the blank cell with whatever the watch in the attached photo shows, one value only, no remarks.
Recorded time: 9:12
